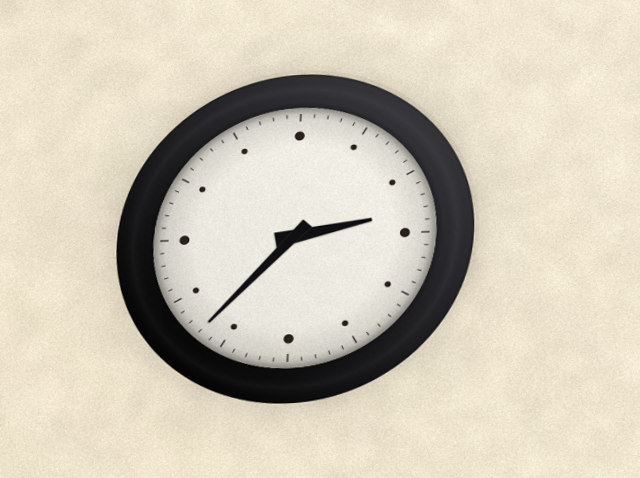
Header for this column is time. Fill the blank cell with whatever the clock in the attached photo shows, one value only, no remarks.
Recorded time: 2:37
